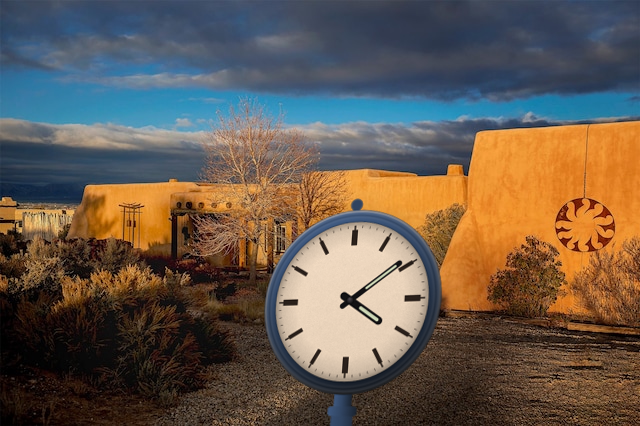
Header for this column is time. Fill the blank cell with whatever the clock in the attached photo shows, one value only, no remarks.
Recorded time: 4:09
